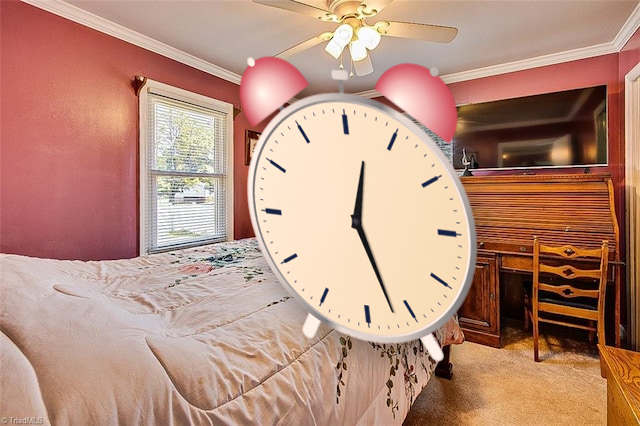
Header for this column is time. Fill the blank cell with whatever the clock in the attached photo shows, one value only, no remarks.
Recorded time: 12:27
